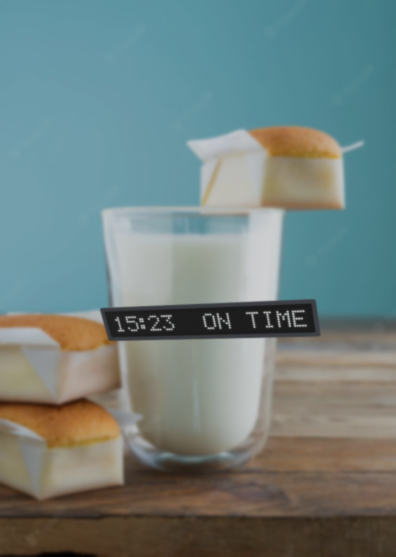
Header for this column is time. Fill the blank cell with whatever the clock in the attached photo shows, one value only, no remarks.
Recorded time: 15:23
